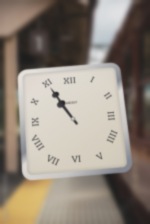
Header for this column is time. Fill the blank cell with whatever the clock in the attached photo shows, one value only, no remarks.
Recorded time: 10:55
